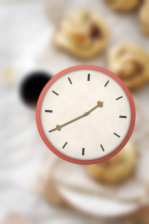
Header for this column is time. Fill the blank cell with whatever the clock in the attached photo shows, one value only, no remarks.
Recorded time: 1:40
